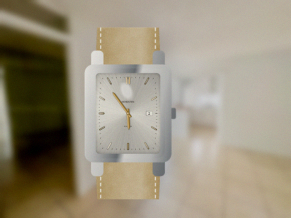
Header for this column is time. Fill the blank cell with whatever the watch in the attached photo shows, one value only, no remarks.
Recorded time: 5:54
